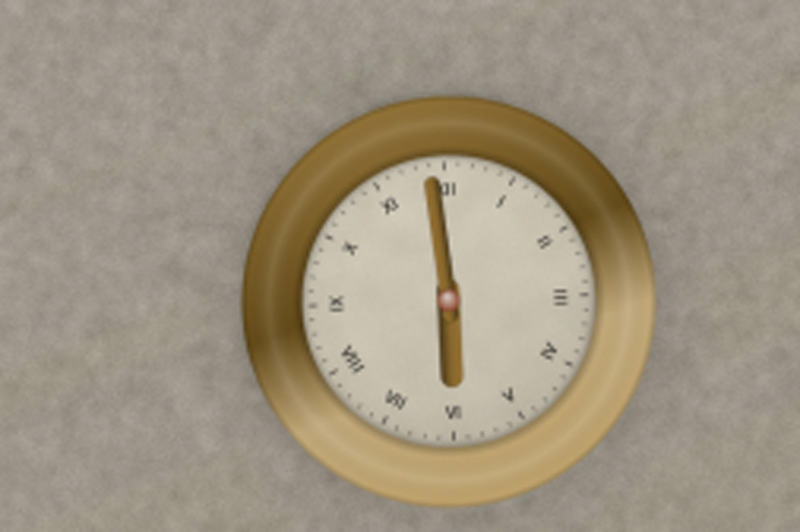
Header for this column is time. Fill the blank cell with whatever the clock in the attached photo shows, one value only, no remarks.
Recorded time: 5:59
